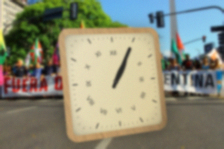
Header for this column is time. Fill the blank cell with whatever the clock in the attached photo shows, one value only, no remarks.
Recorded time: 1:05
